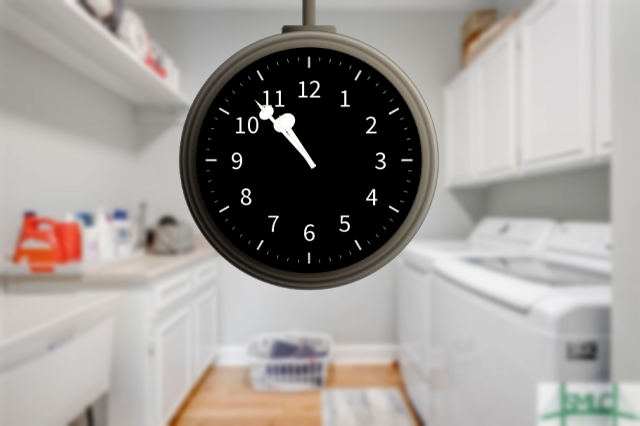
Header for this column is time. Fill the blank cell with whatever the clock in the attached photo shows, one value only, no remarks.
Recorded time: 10:53
